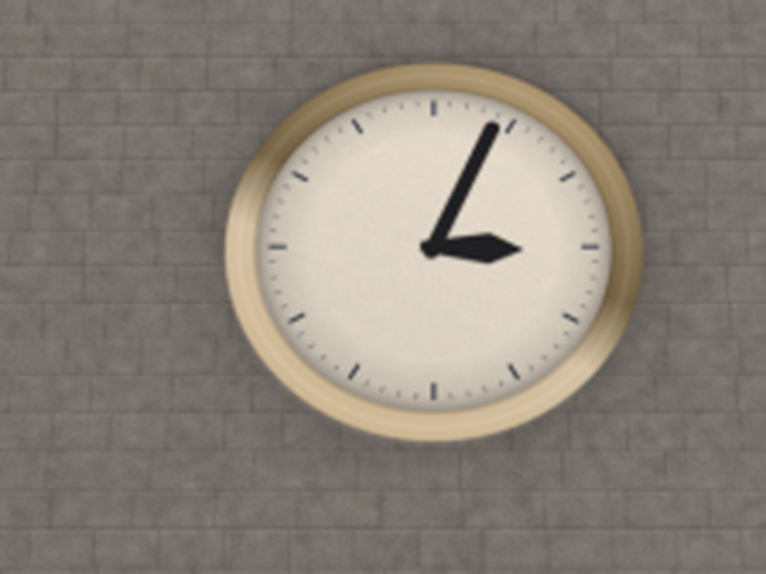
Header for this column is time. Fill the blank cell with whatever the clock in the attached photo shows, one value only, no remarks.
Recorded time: 3:04
